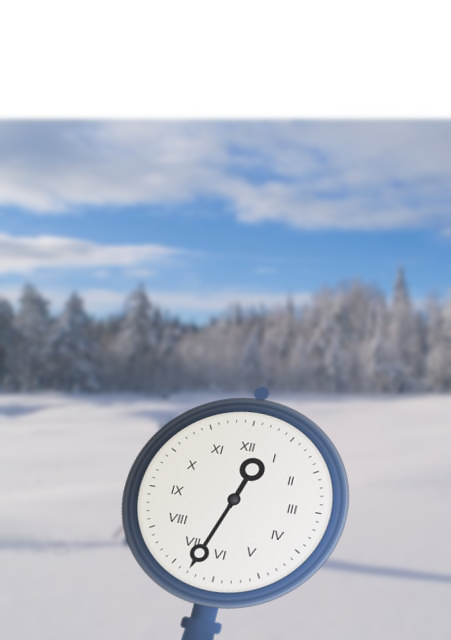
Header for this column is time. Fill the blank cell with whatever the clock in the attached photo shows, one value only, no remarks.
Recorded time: 12:33
